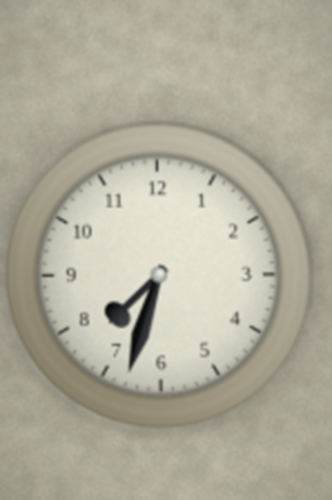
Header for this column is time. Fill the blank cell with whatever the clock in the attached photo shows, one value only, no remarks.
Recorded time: 7:33
